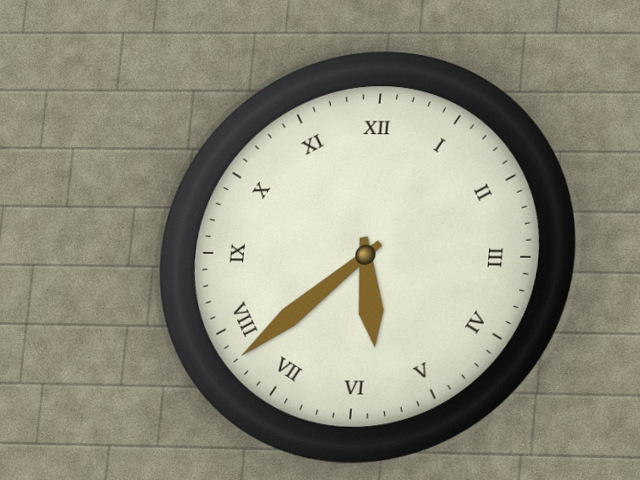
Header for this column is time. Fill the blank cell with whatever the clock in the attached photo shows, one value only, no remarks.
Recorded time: 5:38
